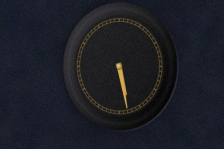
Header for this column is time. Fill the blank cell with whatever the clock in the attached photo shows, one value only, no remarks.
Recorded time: 5:28
